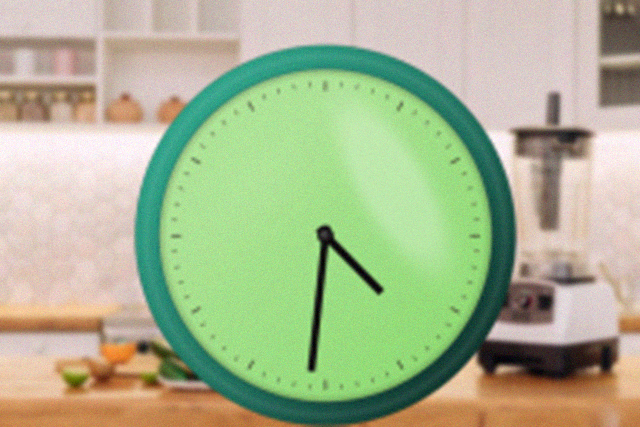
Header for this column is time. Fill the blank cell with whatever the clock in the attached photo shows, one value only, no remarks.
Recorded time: 4:31
